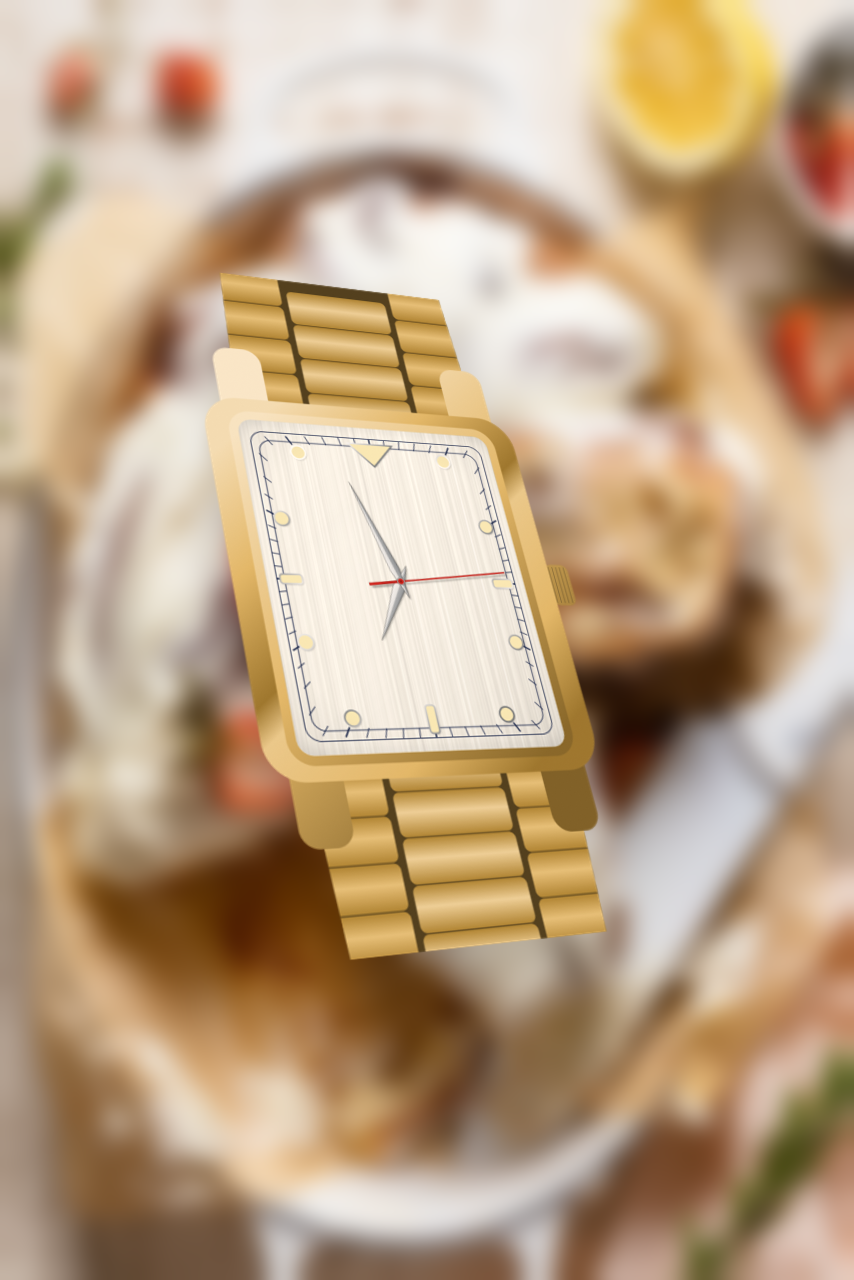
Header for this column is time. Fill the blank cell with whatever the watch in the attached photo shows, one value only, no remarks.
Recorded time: 6:57:14
